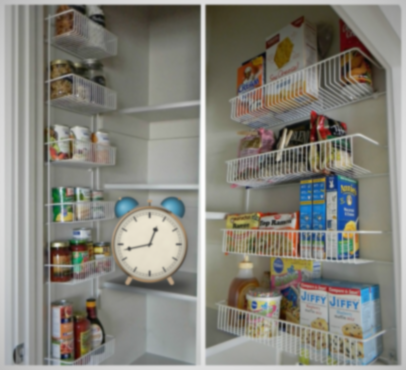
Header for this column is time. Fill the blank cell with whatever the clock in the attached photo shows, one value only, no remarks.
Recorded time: 12:43
